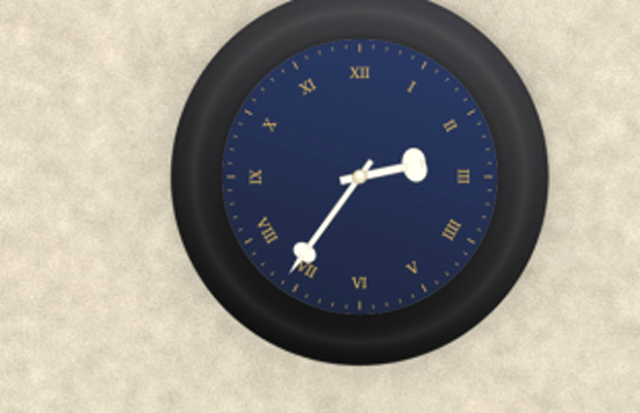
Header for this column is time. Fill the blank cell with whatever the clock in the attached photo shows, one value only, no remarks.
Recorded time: 2:36
